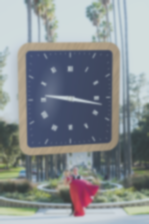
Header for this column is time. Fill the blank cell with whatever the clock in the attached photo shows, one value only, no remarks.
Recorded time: 9:17
